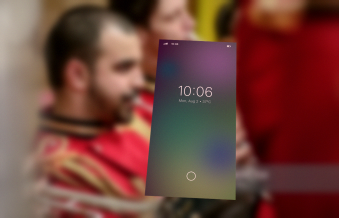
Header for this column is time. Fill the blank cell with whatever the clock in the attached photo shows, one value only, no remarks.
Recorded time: 10:06
